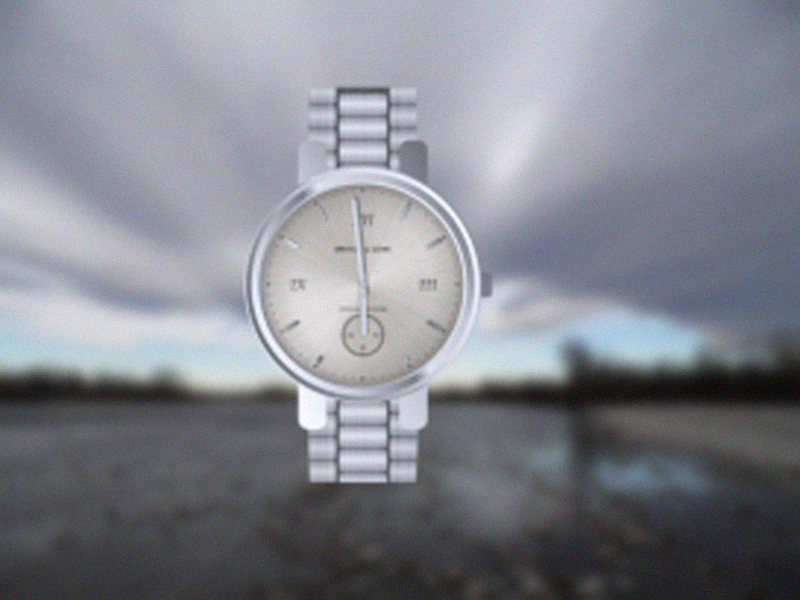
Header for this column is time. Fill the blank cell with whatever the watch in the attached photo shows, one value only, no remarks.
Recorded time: 5:59
